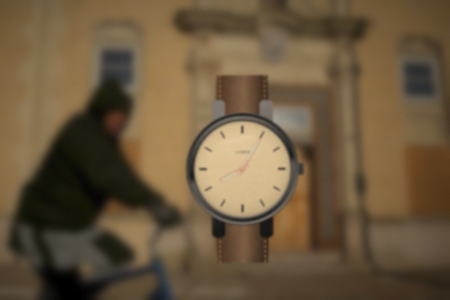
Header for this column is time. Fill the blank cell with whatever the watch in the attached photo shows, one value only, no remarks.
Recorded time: 8:05
